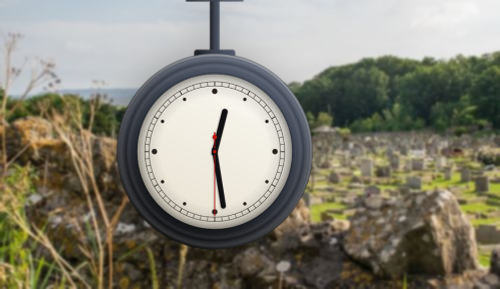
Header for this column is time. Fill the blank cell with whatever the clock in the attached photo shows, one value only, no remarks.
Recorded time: 12:28:30
